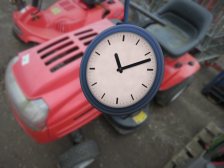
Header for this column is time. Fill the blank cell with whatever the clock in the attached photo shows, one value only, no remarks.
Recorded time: 11:12
